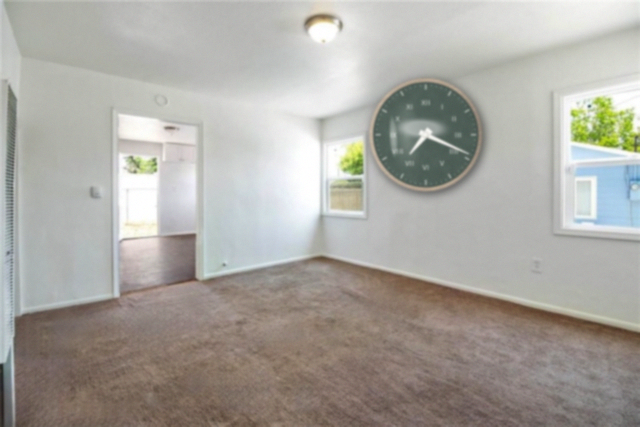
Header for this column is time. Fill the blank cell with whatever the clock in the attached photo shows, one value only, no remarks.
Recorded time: 7:19
